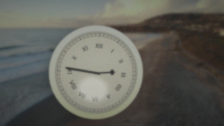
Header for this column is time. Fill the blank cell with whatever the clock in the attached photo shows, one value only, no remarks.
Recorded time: 2:46
